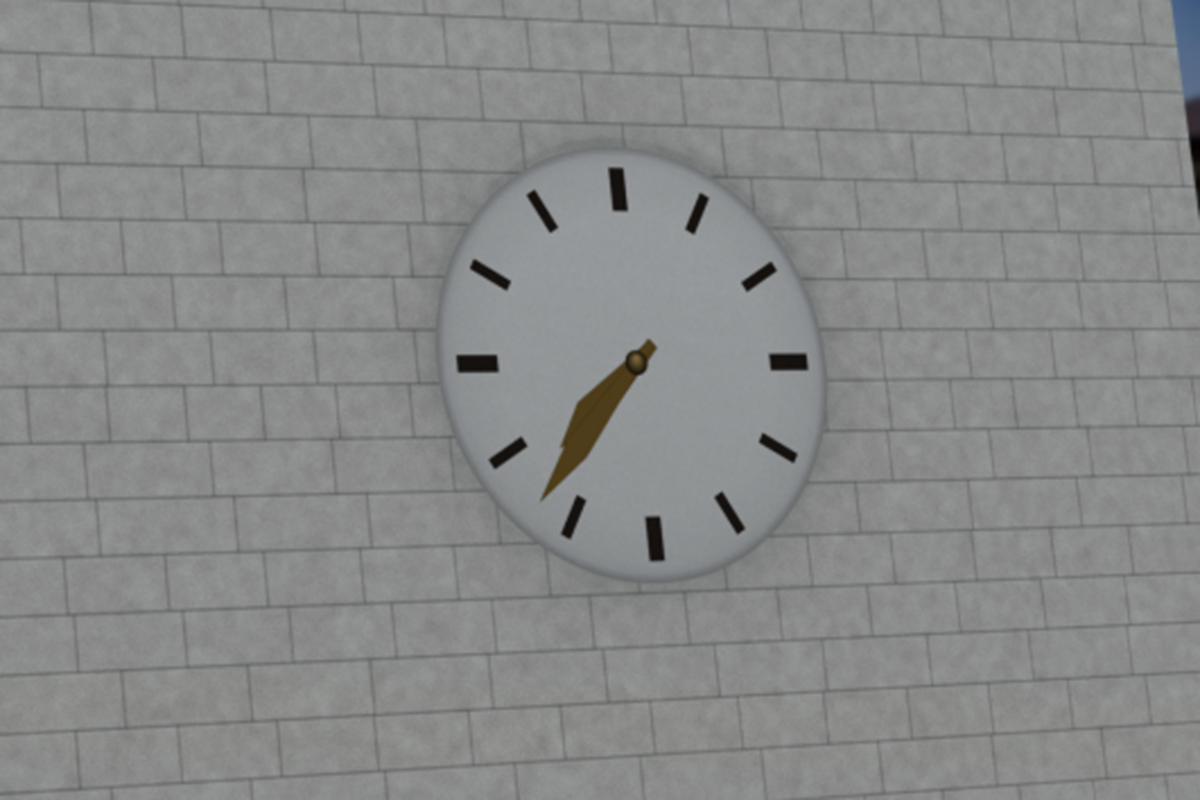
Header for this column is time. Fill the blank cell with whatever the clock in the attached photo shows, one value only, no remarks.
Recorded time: 7:37
